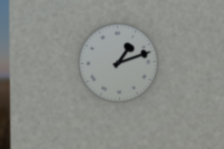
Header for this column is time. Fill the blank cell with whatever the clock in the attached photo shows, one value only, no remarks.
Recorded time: 1:12
